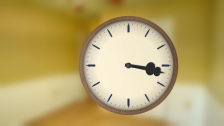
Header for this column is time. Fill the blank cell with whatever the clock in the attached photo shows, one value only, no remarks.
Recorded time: 3:17
